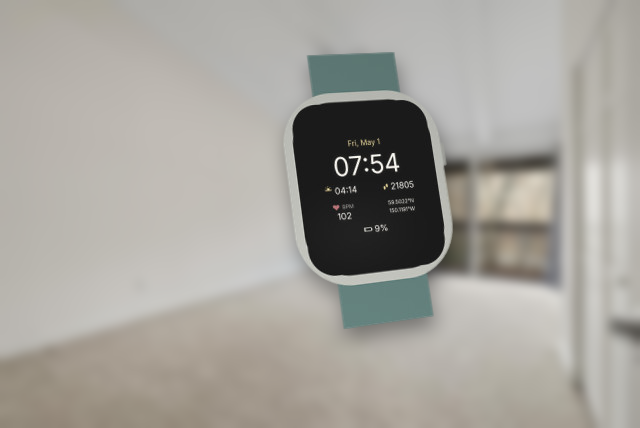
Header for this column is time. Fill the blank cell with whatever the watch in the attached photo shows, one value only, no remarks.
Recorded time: 7:54
